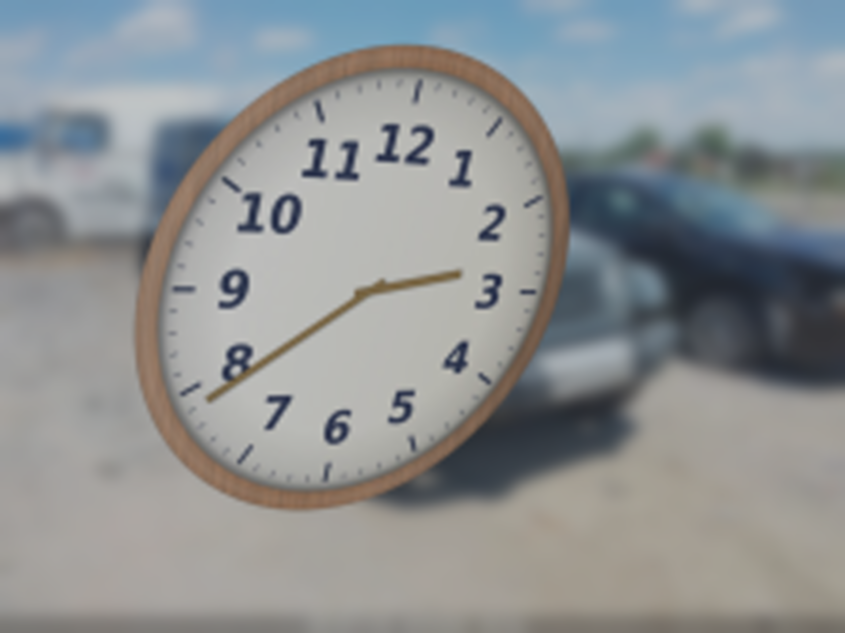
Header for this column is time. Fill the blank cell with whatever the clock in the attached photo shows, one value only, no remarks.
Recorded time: 2:39
